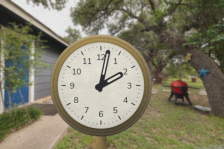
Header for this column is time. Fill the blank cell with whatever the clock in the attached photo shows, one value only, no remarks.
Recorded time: 2:02
